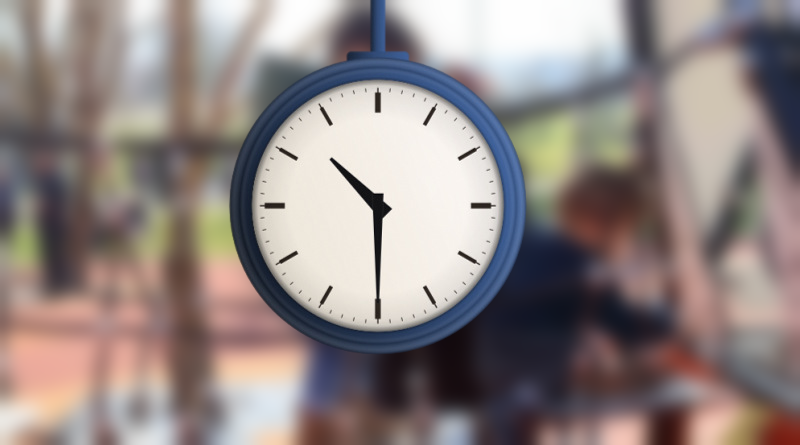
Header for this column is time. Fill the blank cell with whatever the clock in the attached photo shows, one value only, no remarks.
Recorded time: 10:30
